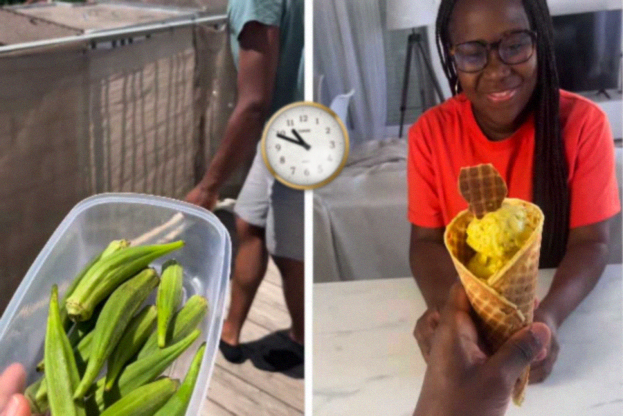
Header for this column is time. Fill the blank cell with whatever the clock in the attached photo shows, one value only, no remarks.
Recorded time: 10:49
